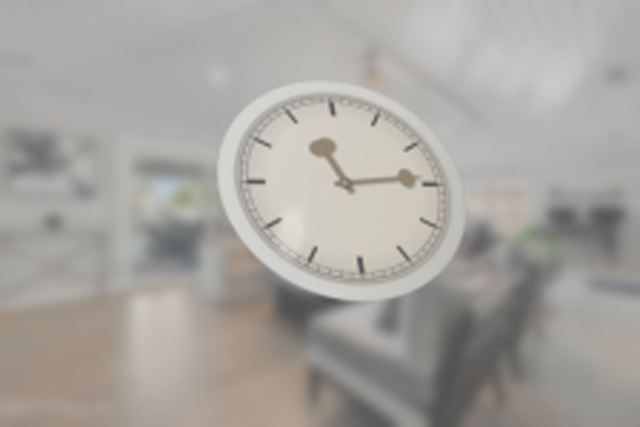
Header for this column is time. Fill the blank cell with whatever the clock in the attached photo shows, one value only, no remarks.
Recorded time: 11:14
